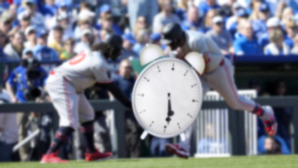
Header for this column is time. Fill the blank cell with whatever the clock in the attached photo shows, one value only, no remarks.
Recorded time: 5:29
